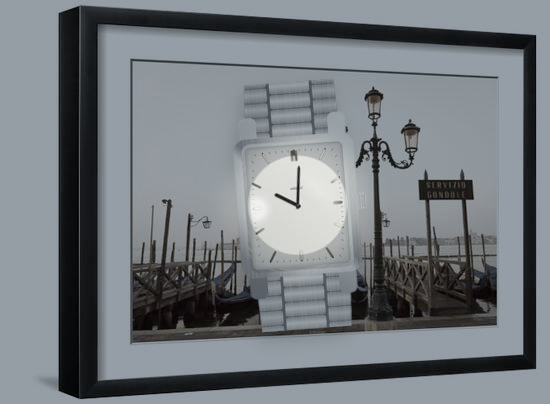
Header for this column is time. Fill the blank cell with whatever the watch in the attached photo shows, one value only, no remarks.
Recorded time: 10:01
